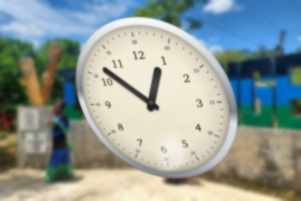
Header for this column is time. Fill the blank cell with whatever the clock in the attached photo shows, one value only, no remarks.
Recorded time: 12:52
